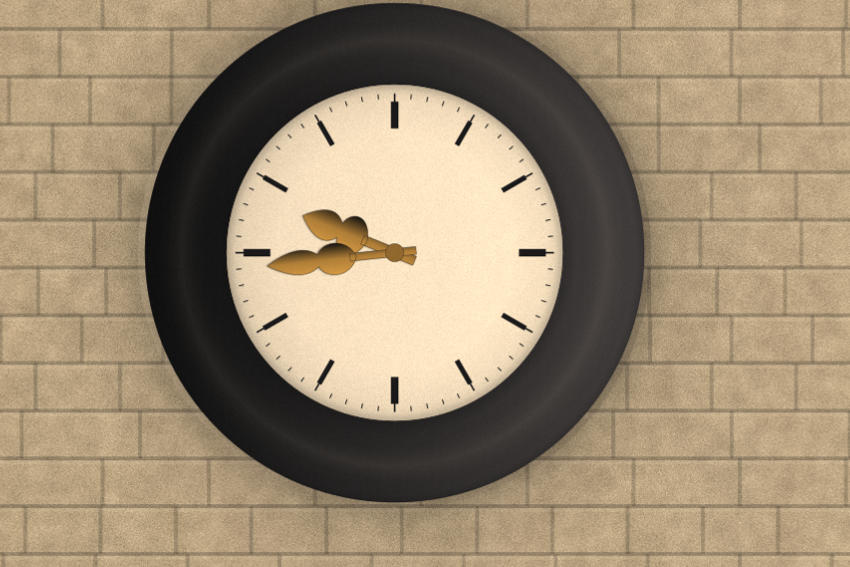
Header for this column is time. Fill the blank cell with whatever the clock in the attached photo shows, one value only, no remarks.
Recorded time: 9:44
